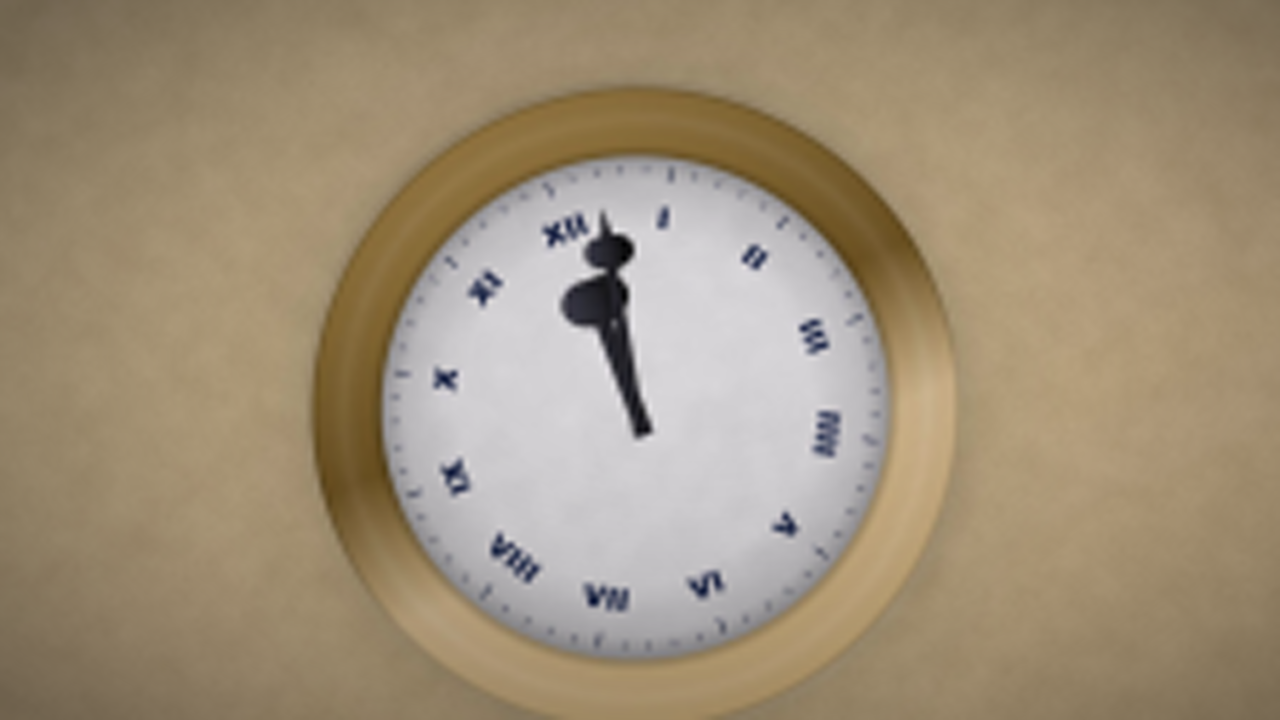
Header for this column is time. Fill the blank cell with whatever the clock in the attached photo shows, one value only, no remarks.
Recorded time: 12:02
